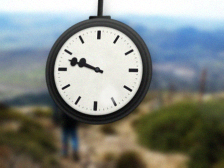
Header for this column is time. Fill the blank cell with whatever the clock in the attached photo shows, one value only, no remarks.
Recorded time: 9:48
